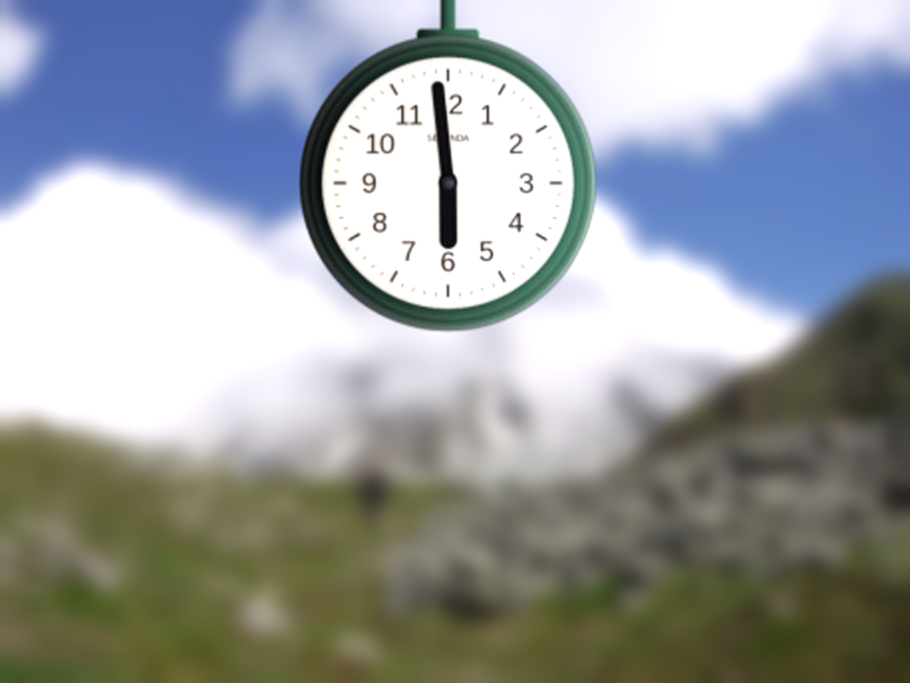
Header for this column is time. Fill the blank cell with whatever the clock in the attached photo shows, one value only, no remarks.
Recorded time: 5:59
